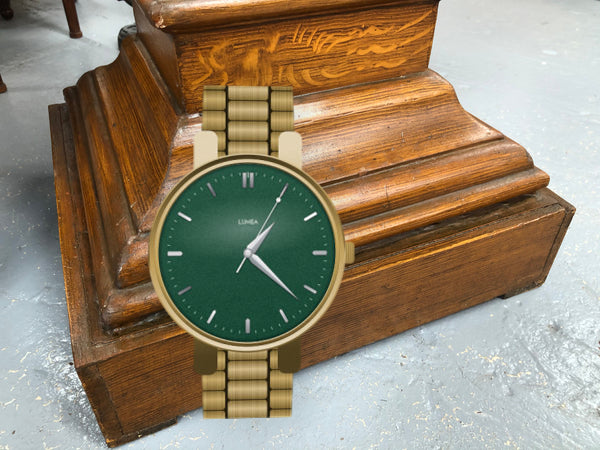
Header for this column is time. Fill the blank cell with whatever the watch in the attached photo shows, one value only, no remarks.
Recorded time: 1:22:05
